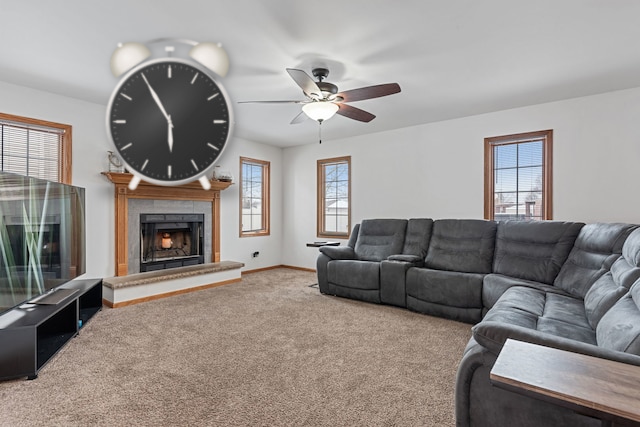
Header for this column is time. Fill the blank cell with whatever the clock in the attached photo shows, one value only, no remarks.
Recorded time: 5:55
